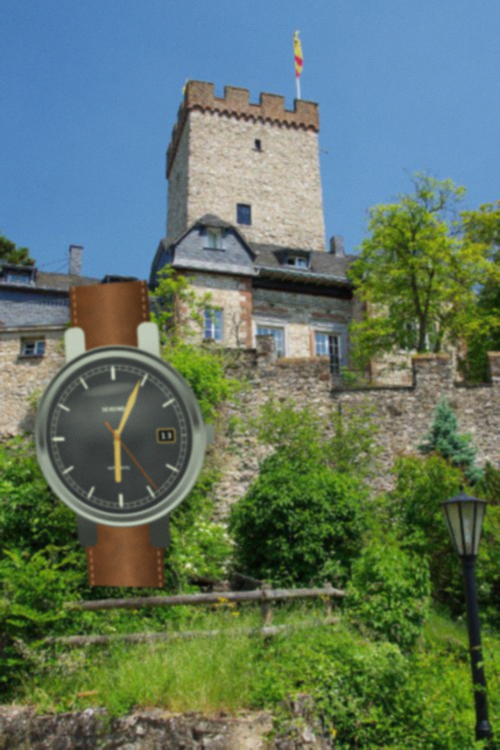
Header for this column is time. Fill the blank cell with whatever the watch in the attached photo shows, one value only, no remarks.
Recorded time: 6:04:24
